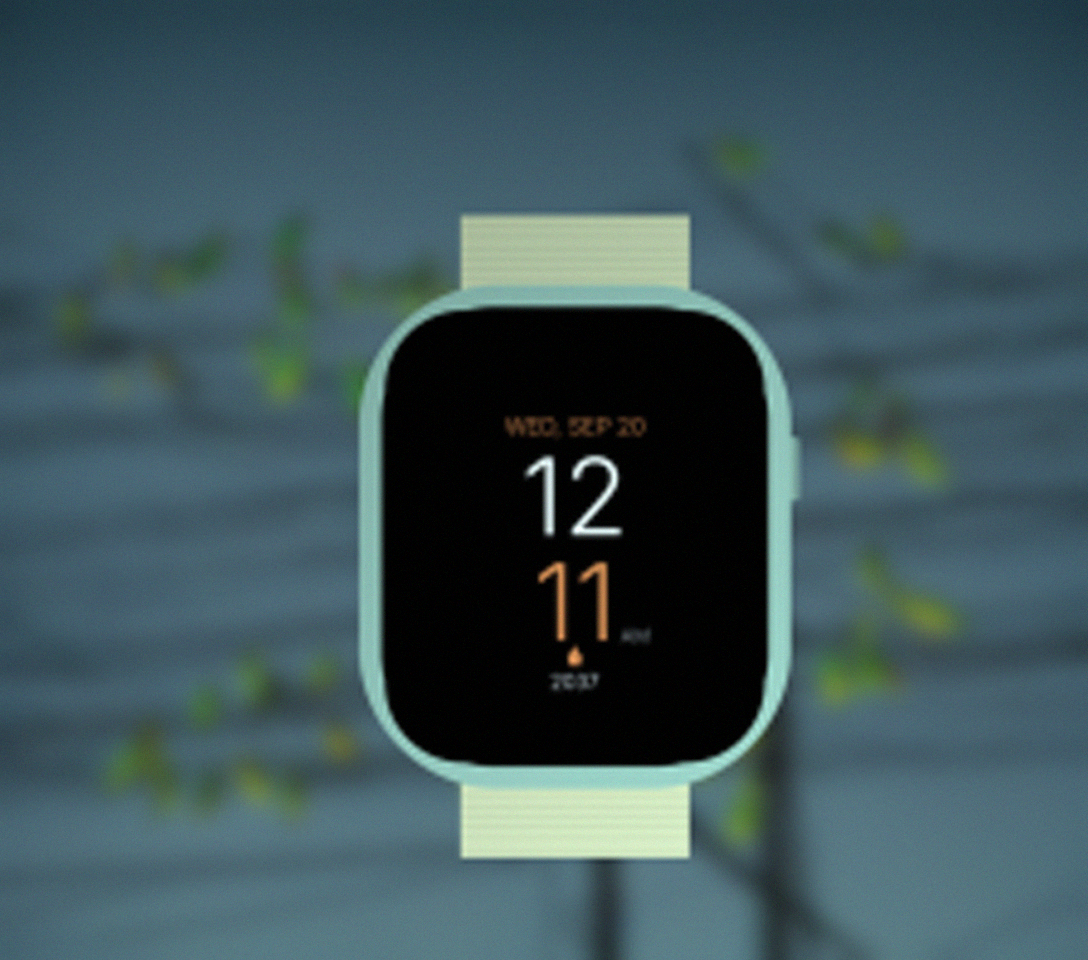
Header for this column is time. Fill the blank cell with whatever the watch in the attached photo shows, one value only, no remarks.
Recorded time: 12:11
